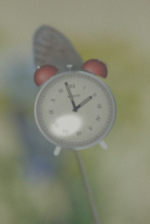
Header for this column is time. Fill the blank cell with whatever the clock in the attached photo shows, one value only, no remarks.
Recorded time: 1:58
